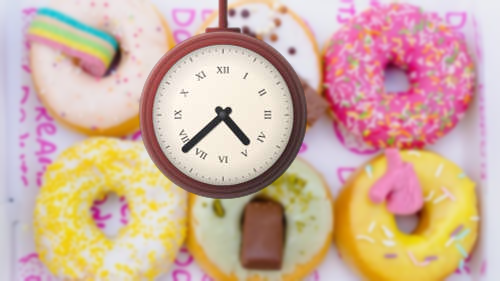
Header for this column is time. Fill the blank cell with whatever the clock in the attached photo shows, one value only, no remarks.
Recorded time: 4:38
